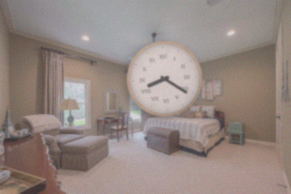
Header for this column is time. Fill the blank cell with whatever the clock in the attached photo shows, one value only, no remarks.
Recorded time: 8:21
